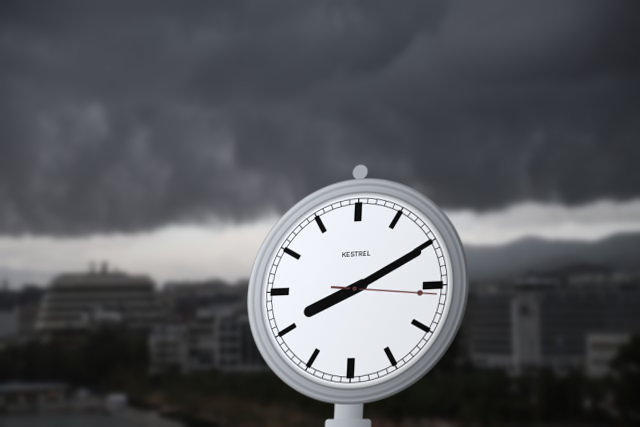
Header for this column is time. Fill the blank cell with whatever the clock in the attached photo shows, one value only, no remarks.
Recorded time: 8:10:16
